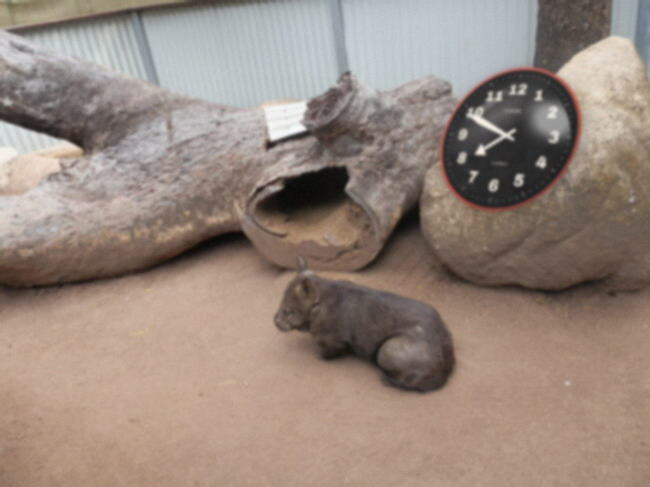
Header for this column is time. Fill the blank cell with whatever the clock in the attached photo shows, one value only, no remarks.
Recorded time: 7:49
